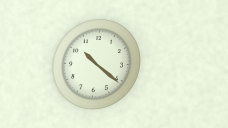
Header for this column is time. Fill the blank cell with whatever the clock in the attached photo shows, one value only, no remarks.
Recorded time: 10:21
